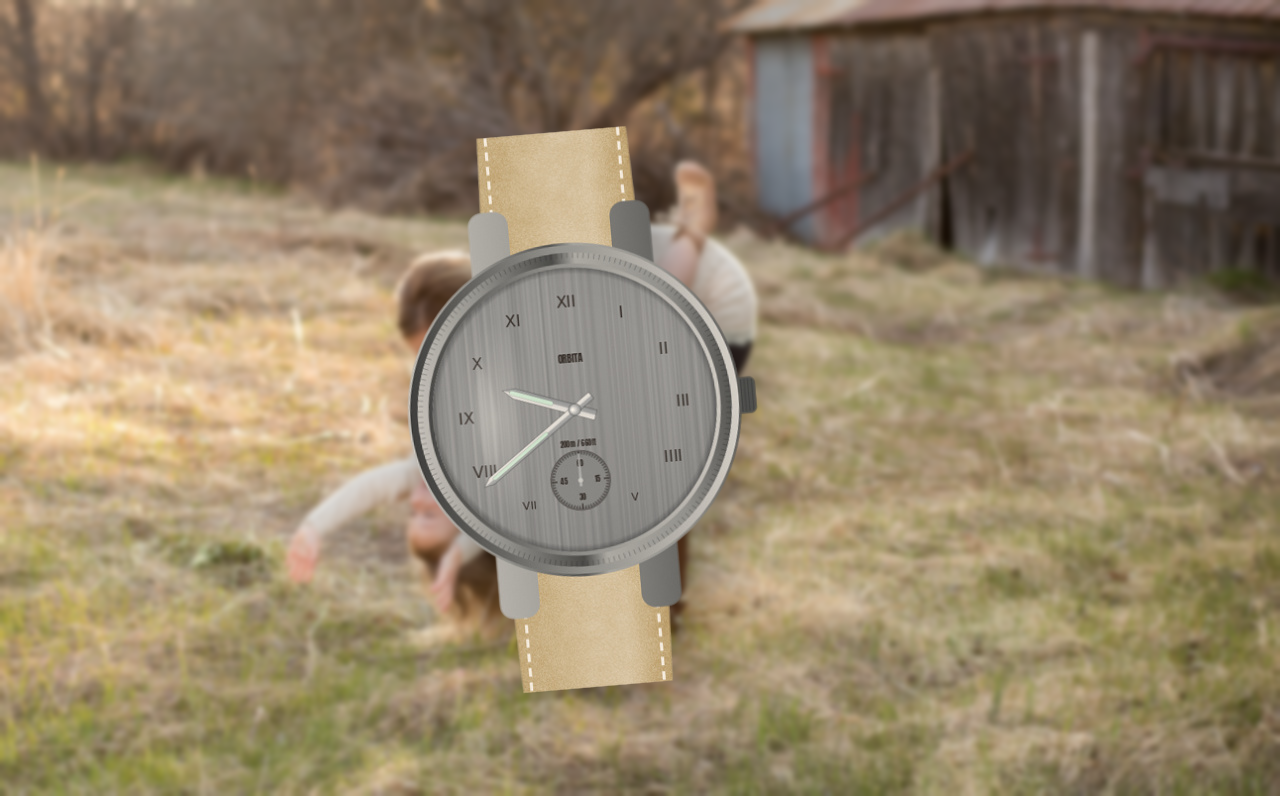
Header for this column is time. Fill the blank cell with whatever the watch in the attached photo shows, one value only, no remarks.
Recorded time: 9:39
